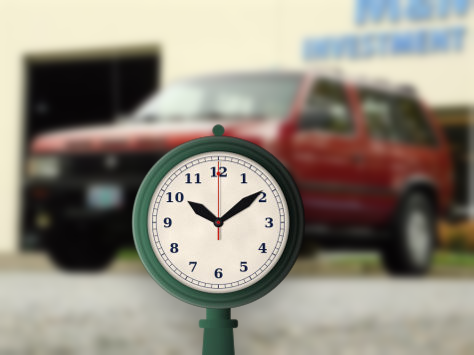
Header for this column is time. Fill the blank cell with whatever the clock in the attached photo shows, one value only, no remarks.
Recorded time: 10:09:00
